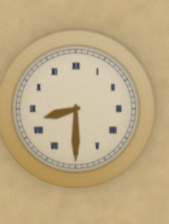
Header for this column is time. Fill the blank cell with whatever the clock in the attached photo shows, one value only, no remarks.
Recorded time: 8:30
